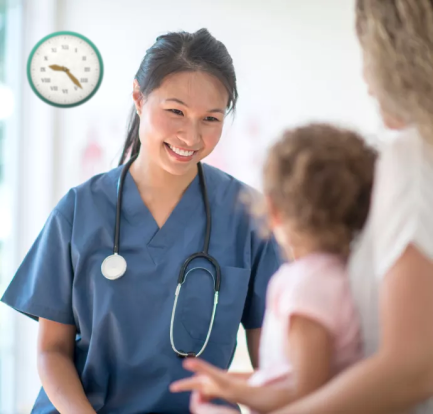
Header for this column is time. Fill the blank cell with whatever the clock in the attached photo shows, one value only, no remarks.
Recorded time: 9:23
